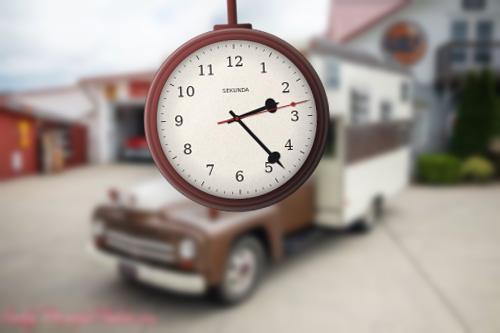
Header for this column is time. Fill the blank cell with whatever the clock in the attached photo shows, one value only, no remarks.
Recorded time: 2:23:13
